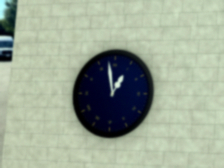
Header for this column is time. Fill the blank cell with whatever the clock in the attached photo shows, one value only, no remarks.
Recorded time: 12:58
